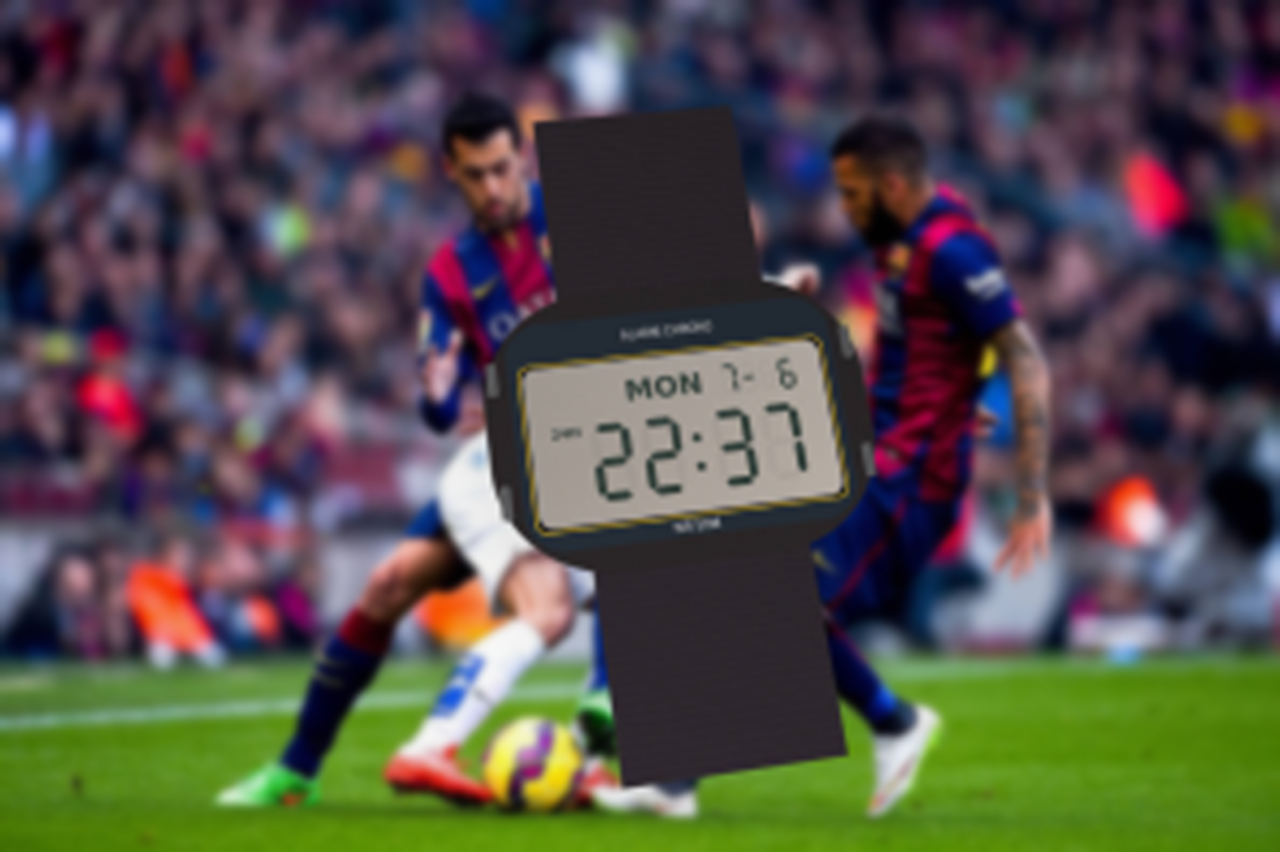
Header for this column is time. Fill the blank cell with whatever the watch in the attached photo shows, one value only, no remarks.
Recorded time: 22:37
